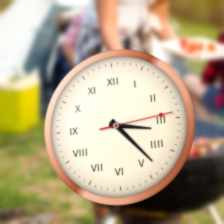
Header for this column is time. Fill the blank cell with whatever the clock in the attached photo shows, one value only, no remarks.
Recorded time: 3:23:14
